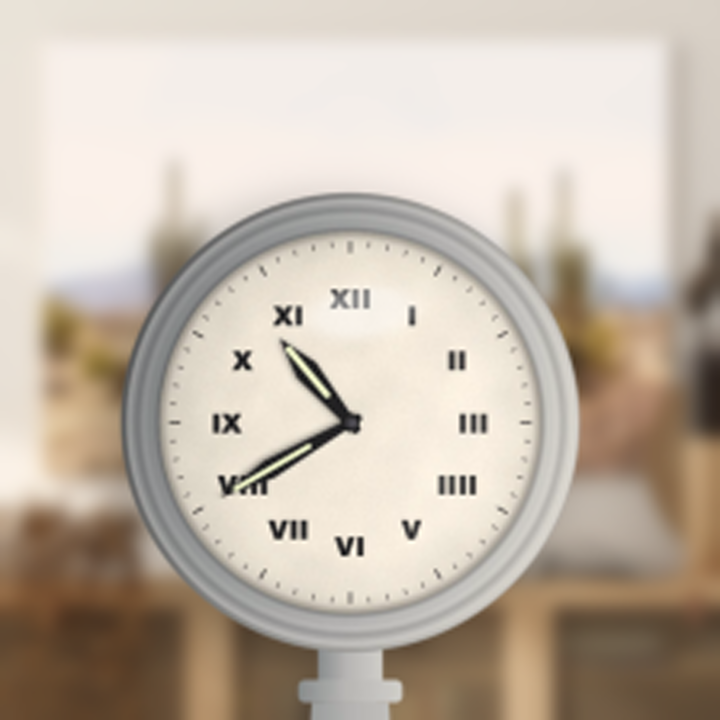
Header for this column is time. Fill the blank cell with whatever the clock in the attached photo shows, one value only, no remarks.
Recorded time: 10:40
